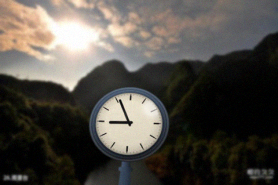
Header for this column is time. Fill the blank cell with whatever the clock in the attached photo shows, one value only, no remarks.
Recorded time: 8:56
